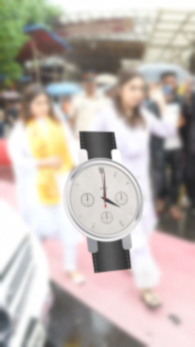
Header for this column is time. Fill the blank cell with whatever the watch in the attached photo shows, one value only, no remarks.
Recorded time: 4:01
